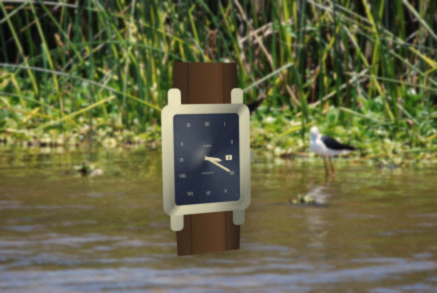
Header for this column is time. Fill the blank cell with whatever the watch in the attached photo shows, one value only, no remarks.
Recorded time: 3:20
